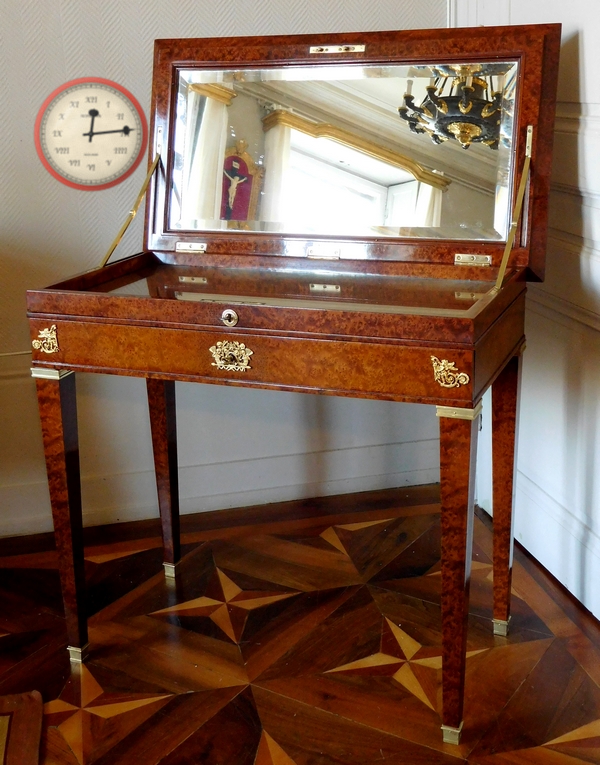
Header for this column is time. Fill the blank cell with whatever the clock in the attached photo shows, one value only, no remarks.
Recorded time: 12:14
